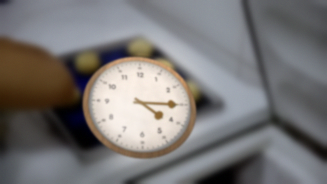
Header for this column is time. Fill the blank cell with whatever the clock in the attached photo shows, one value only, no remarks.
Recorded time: 4:15
